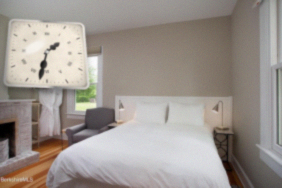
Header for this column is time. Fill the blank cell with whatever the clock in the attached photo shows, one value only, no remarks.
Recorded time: 1:32
